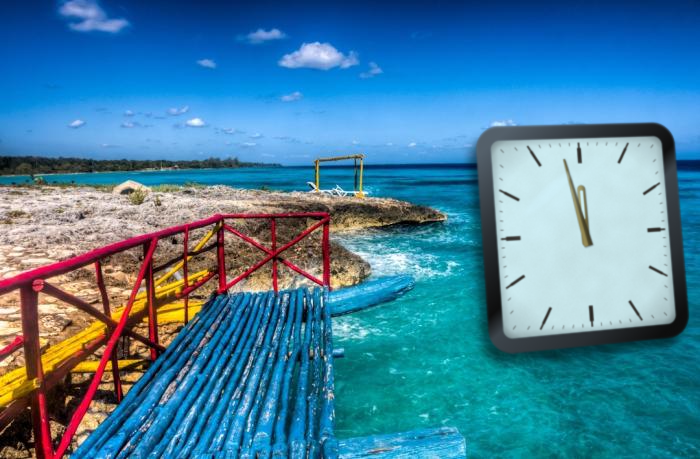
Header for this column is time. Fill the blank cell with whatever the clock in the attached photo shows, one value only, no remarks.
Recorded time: 11:58
